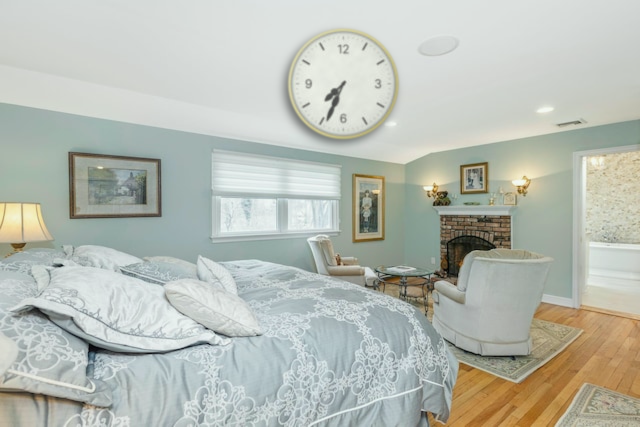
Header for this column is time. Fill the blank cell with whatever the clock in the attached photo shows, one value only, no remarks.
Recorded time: 7:34
